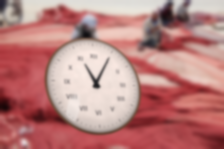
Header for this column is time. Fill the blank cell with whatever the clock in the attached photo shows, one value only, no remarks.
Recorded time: 11:05
